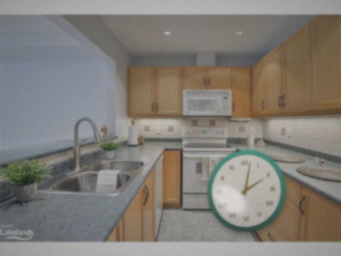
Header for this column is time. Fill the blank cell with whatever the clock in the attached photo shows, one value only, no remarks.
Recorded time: 2:02
